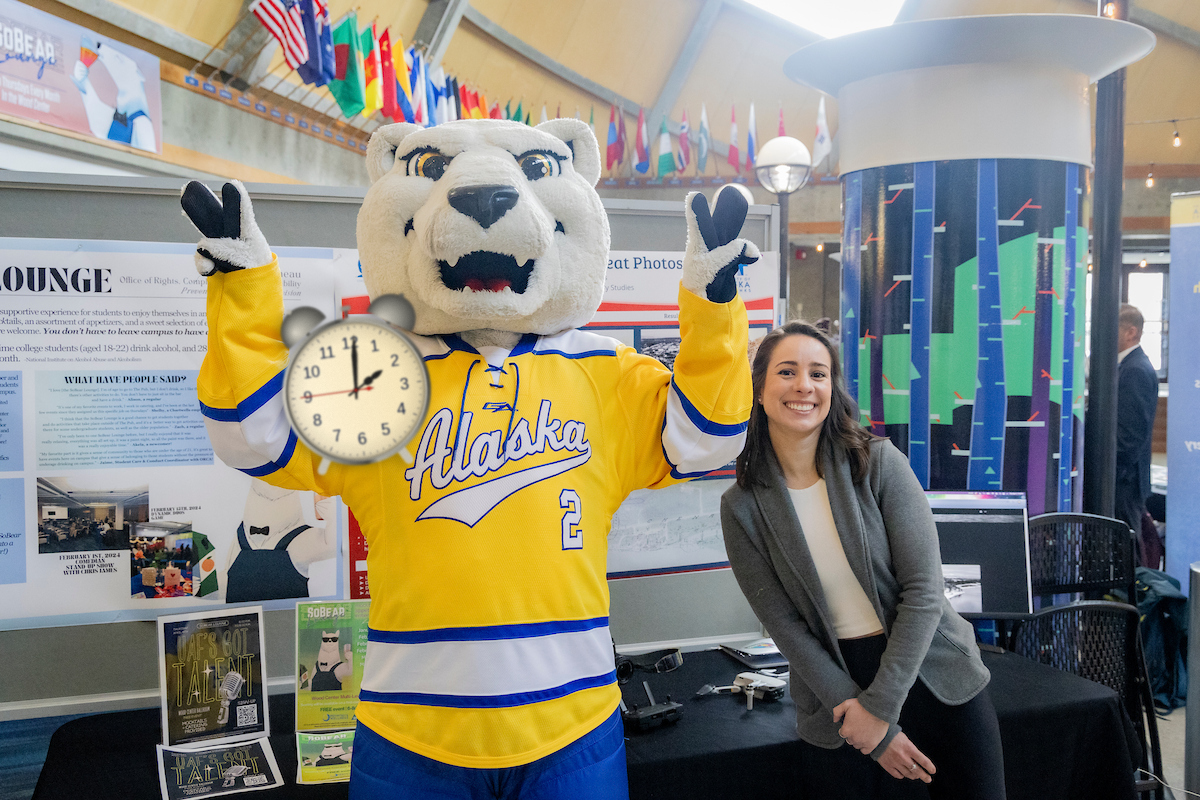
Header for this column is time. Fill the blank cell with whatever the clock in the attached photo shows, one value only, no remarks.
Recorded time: 2:00:45
